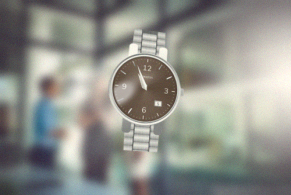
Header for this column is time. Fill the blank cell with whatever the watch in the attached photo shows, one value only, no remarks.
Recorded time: 10:56
